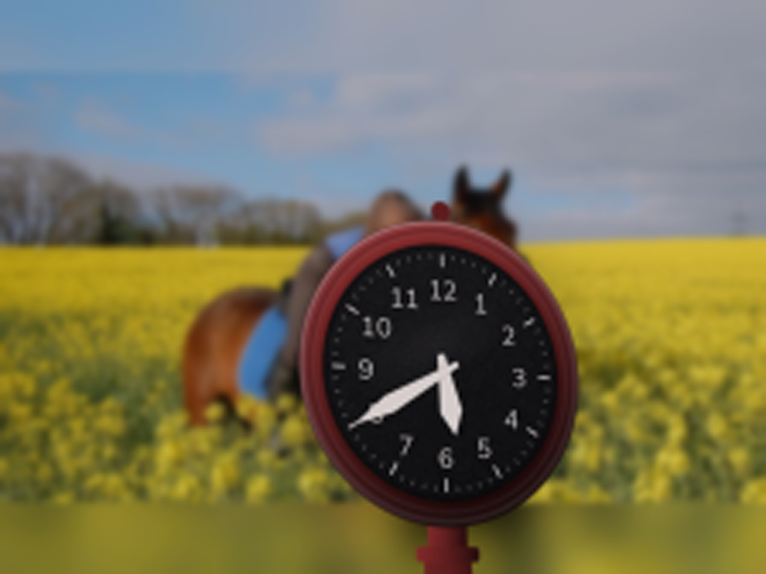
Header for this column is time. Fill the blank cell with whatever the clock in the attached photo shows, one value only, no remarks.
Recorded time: 5:40
